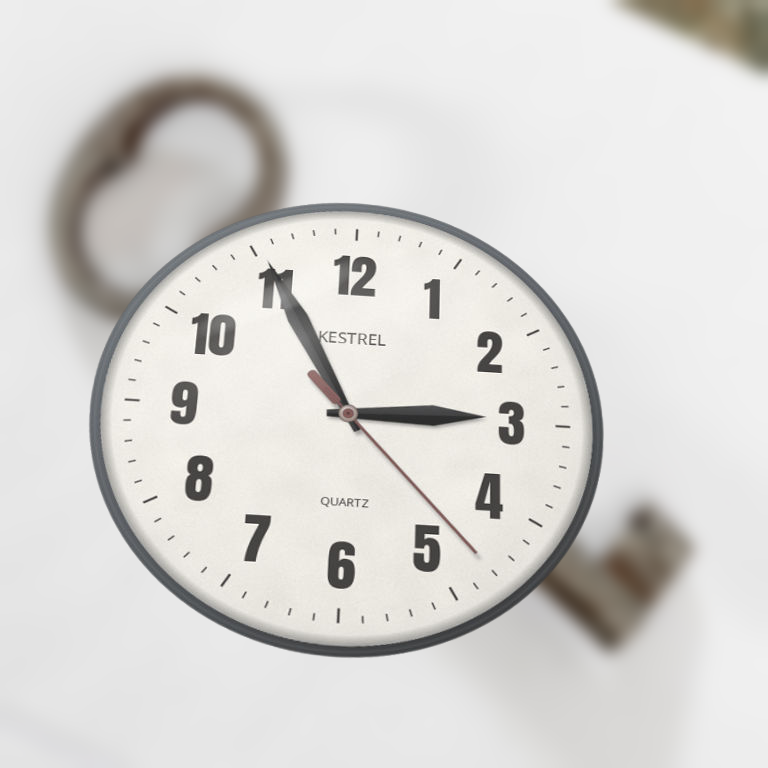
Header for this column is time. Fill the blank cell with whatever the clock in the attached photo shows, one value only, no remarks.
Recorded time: 2:55:23
